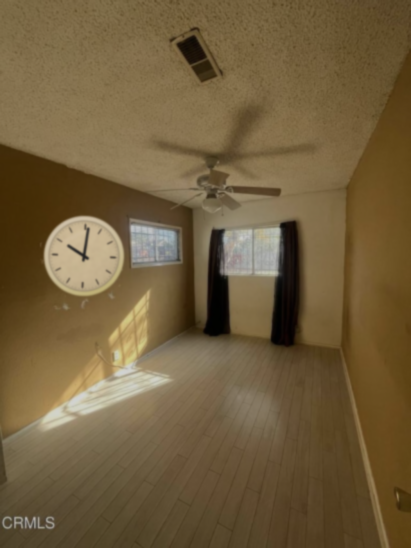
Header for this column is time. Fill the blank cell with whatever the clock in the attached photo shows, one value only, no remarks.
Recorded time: 10:01
